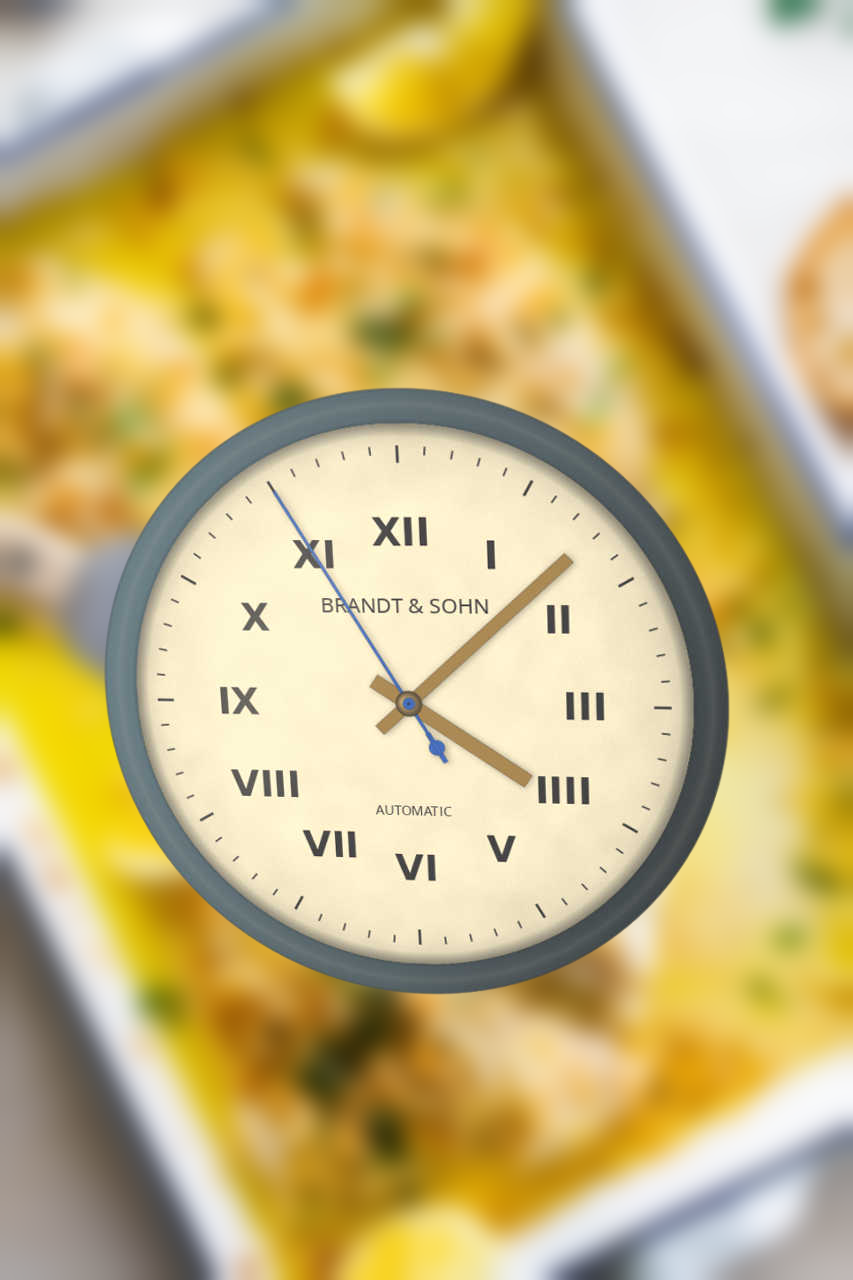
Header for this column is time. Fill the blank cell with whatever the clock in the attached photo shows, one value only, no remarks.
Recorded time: 4:07:55
